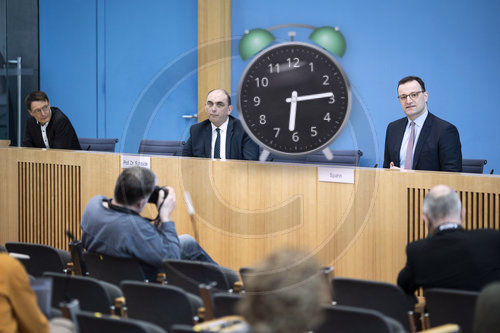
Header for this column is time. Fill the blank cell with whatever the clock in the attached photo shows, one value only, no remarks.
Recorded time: 6:14
